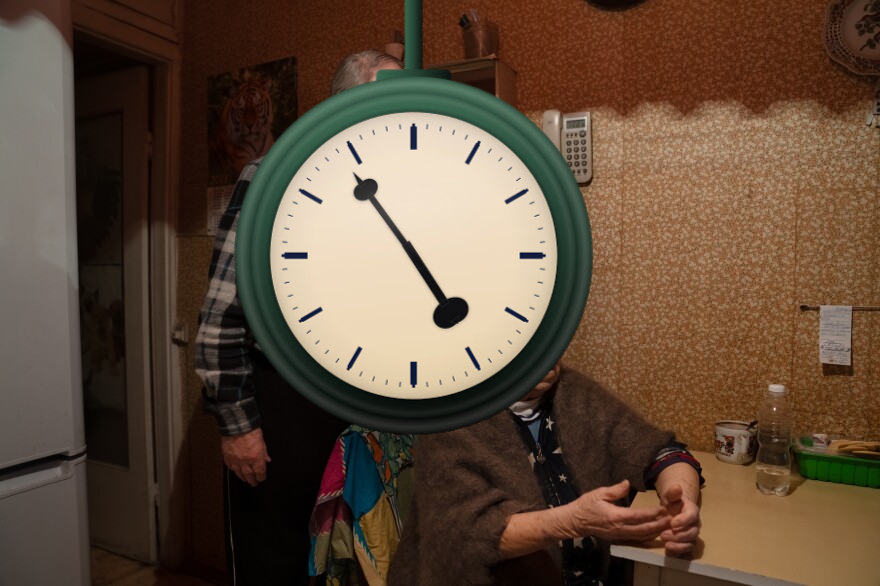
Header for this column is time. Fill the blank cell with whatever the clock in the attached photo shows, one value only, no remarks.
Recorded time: 4:54
